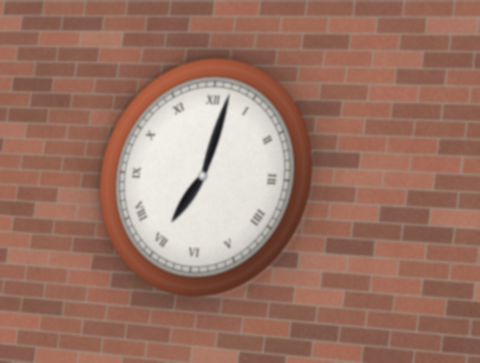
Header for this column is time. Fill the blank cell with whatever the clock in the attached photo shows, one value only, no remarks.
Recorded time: 7:02
